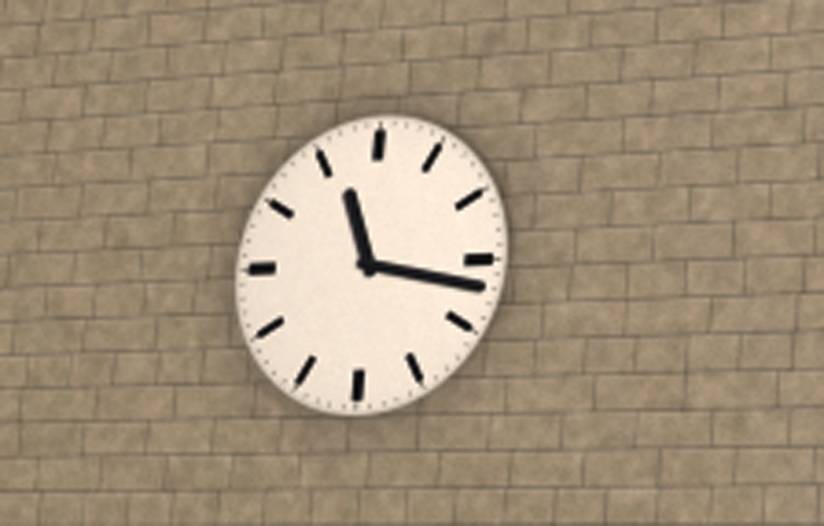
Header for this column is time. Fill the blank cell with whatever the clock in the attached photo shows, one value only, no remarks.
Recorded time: 11:17
